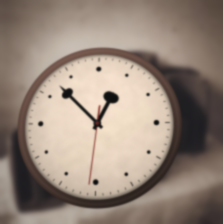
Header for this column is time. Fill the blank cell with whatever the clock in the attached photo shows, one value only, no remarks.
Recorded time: 12:52:31
